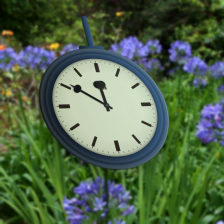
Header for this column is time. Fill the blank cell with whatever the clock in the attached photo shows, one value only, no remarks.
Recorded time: 11:51
